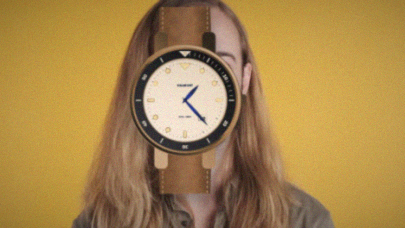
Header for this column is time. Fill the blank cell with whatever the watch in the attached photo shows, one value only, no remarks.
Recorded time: 1:23
